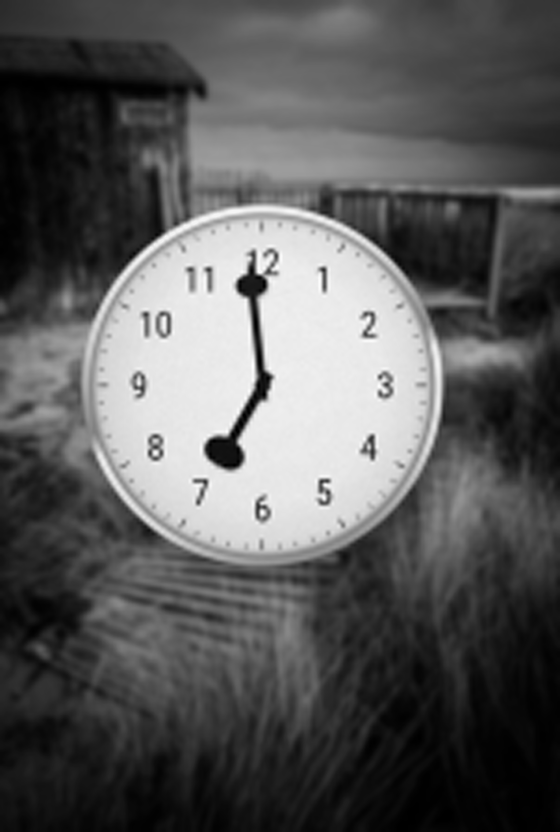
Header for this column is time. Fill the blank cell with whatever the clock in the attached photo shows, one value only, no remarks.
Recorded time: 6:59
